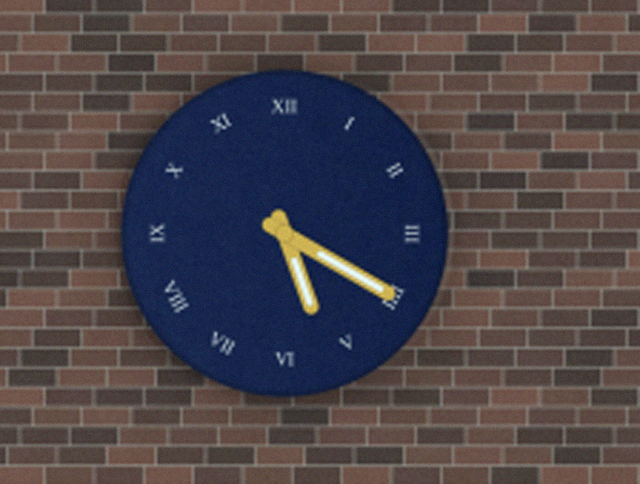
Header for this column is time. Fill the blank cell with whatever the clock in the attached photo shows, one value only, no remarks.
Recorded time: 5:20
